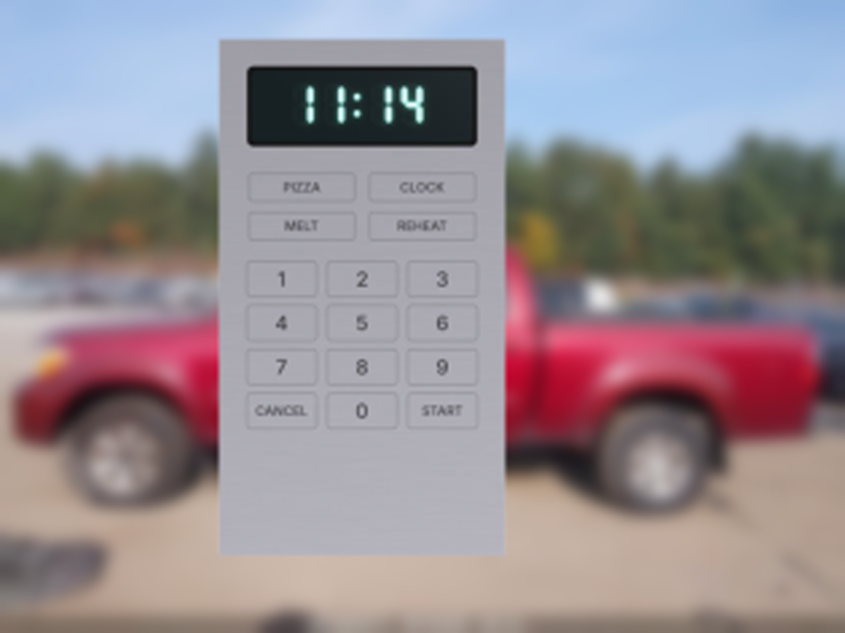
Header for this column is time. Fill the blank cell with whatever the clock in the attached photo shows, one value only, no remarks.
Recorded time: 11:14
